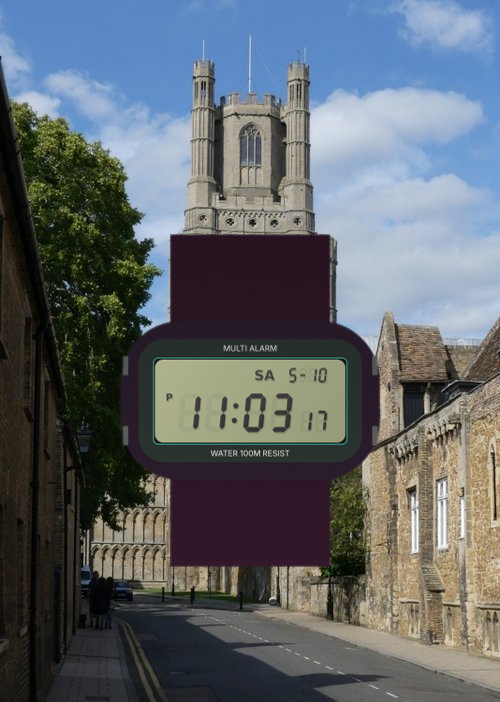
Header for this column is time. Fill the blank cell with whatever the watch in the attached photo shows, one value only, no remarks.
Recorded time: 11:03:17
